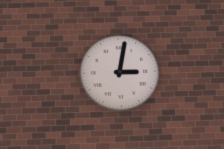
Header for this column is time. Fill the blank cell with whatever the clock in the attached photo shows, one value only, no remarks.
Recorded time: 3:02
